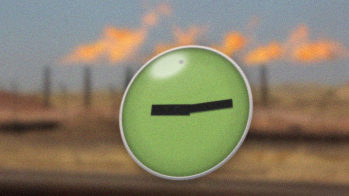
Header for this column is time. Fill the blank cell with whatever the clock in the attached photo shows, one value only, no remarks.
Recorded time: 9:15
